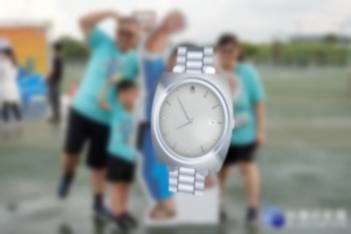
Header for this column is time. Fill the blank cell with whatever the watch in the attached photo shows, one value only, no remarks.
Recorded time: 7:54
